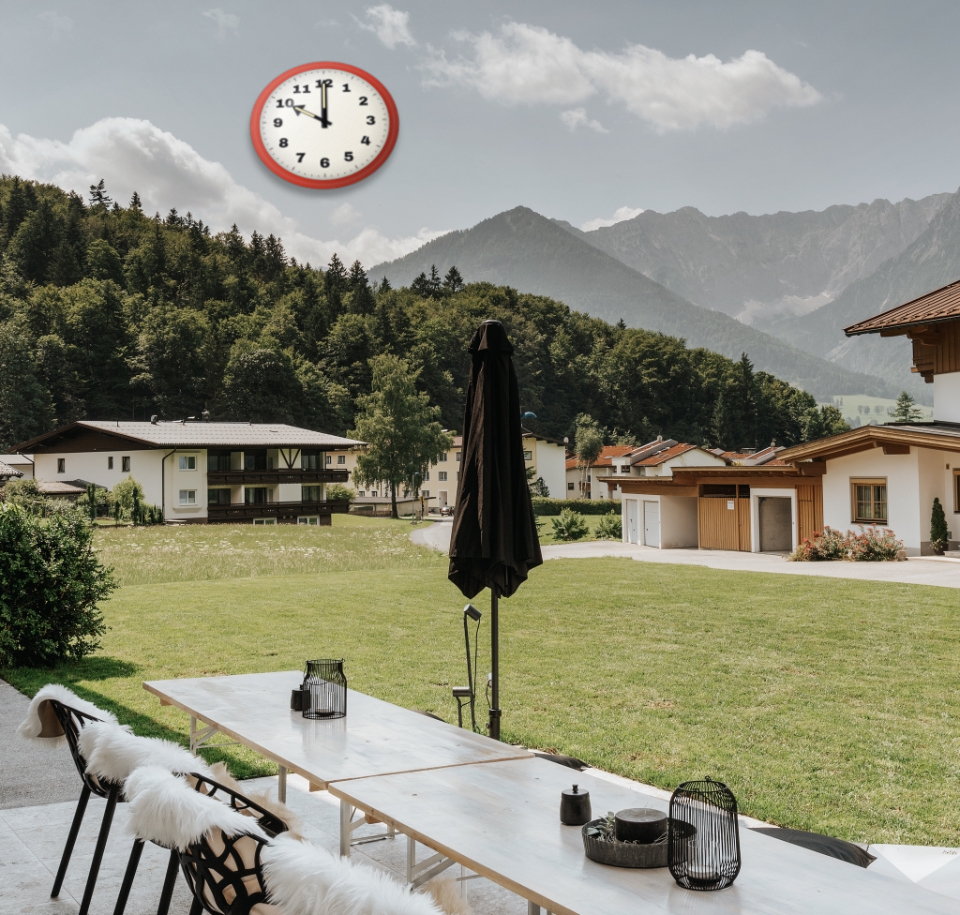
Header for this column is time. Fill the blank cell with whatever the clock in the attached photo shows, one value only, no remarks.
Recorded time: 10:00
